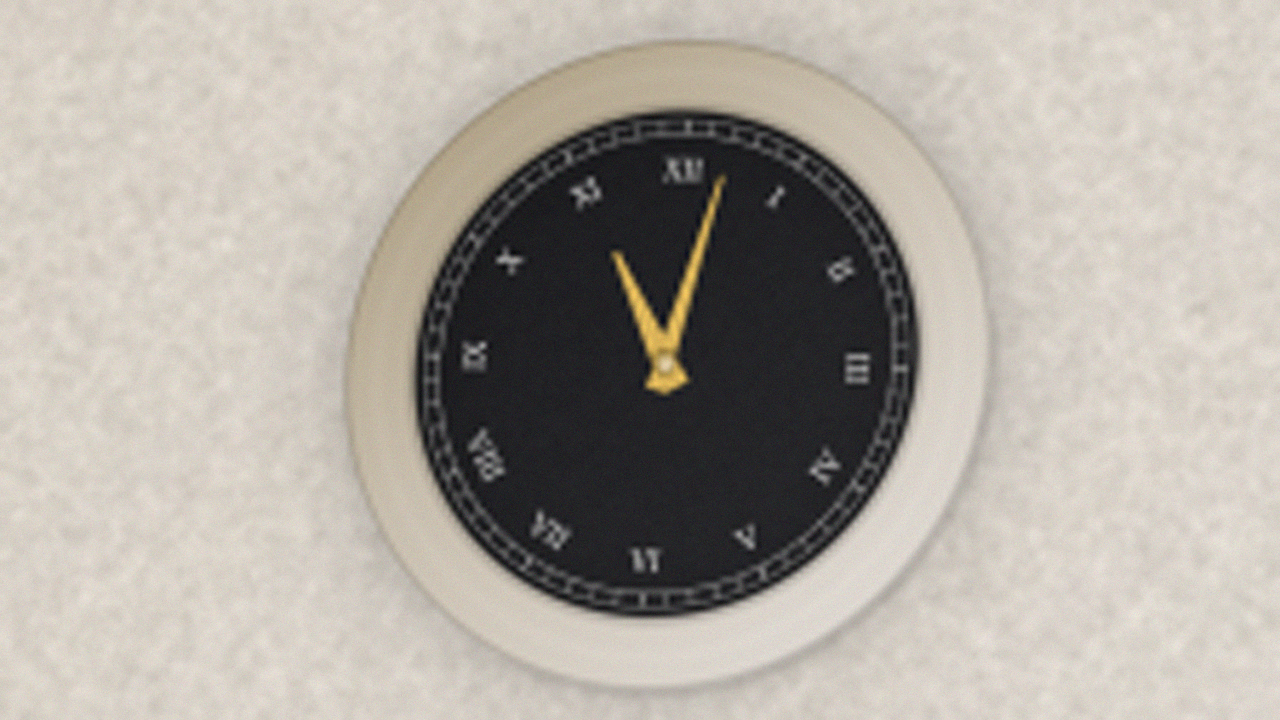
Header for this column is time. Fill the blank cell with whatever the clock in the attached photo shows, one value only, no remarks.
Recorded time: 11:02
